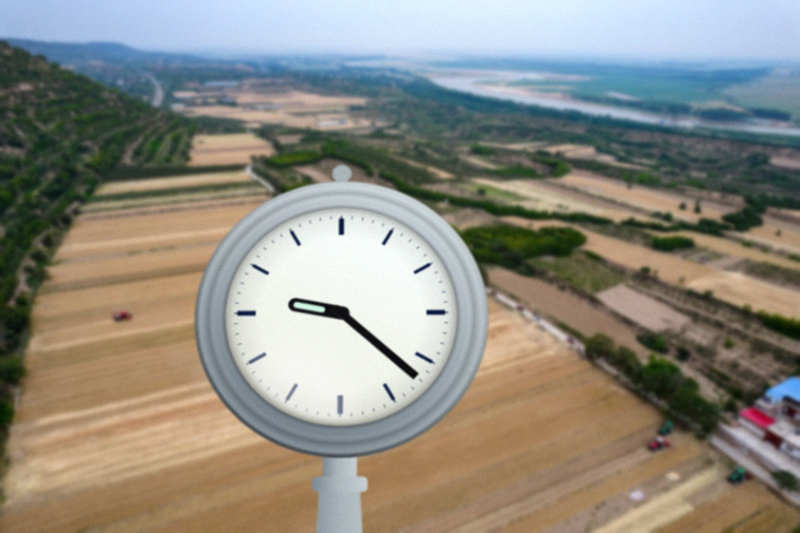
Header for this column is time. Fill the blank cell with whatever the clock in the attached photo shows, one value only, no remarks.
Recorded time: 9:22
